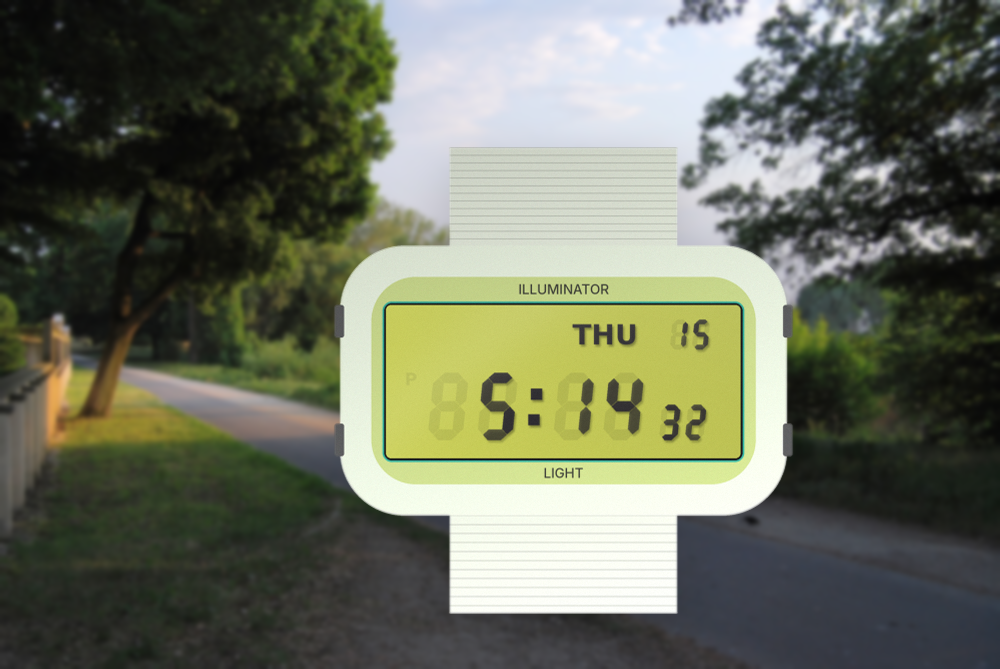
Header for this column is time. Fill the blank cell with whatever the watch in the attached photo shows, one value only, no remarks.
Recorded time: 5:14:32
